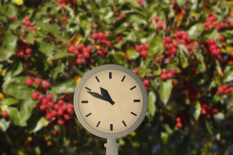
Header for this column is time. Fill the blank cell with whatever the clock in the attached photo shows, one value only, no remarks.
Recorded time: 10:49
